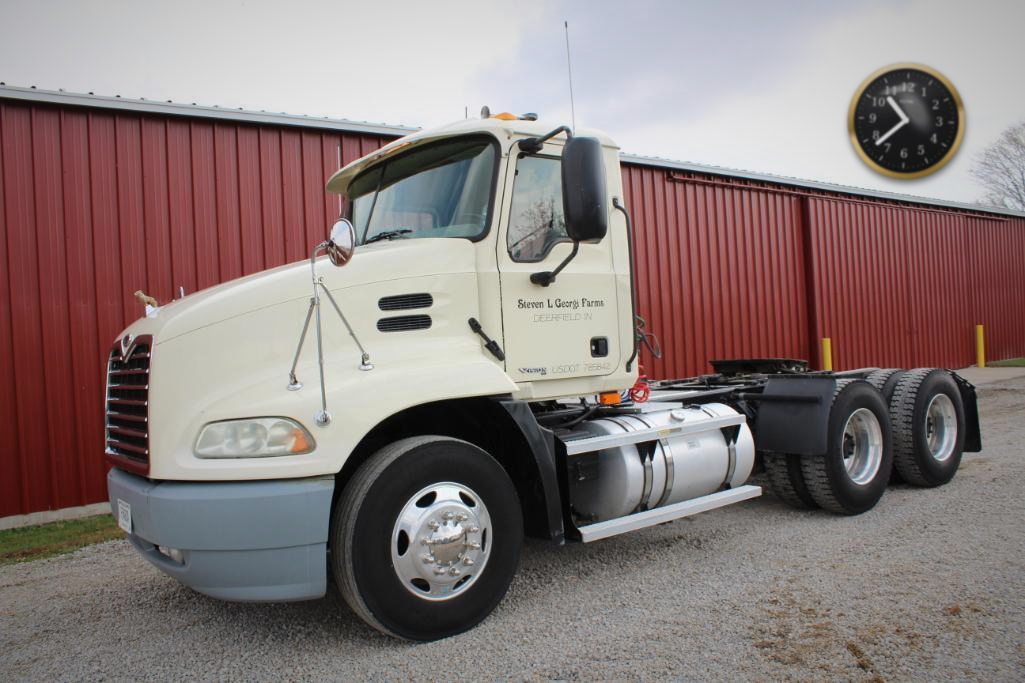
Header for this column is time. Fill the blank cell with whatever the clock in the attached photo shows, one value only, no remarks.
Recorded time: 10:38
